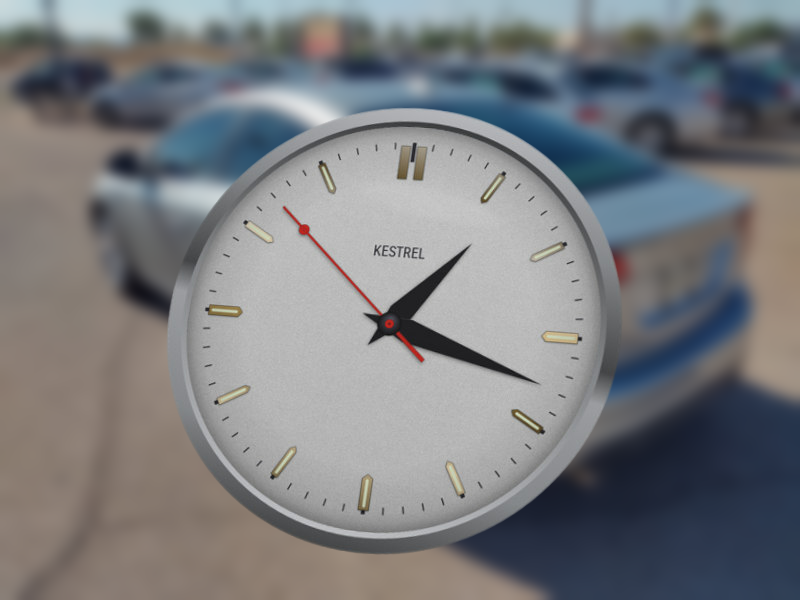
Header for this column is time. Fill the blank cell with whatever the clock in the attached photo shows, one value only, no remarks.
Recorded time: 1:17:52
